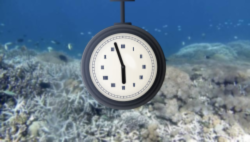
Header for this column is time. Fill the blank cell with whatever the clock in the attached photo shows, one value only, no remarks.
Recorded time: 5:57
